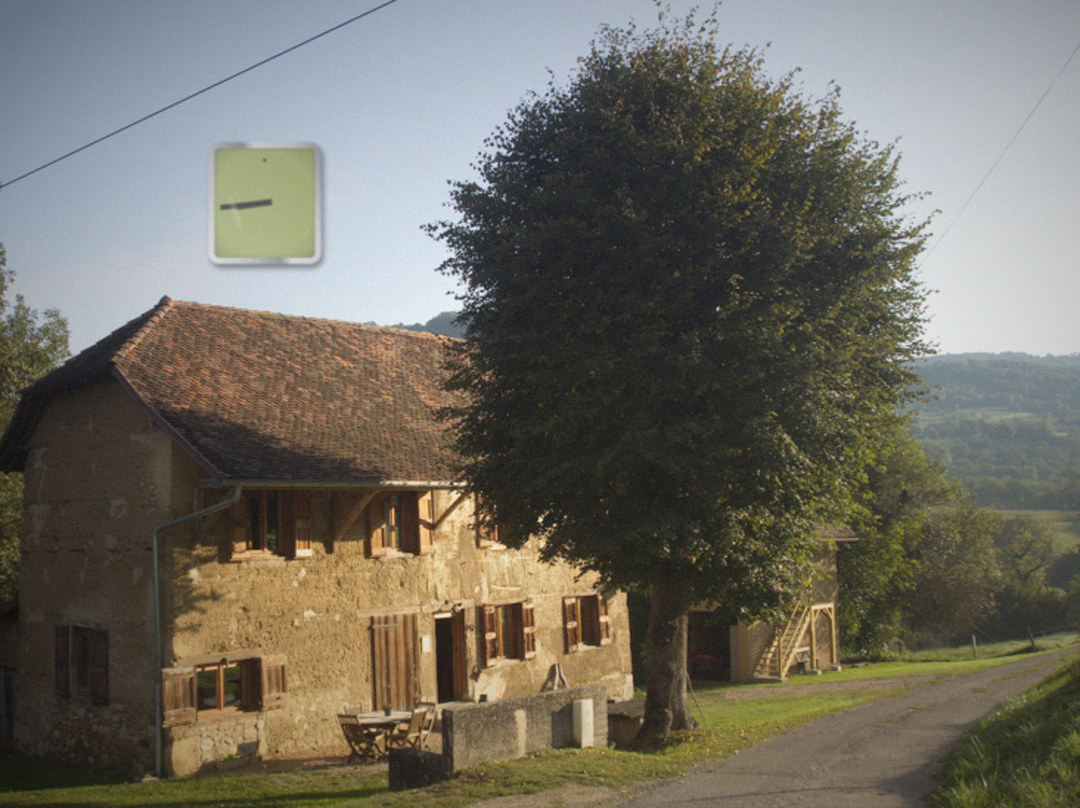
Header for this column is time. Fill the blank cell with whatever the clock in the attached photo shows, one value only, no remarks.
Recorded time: 8:44
